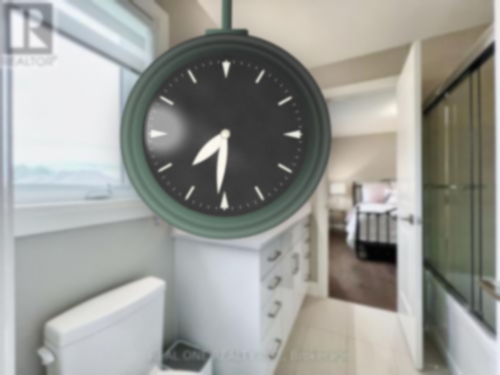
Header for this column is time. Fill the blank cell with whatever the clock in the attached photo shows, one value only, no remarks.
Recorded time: 7:31
